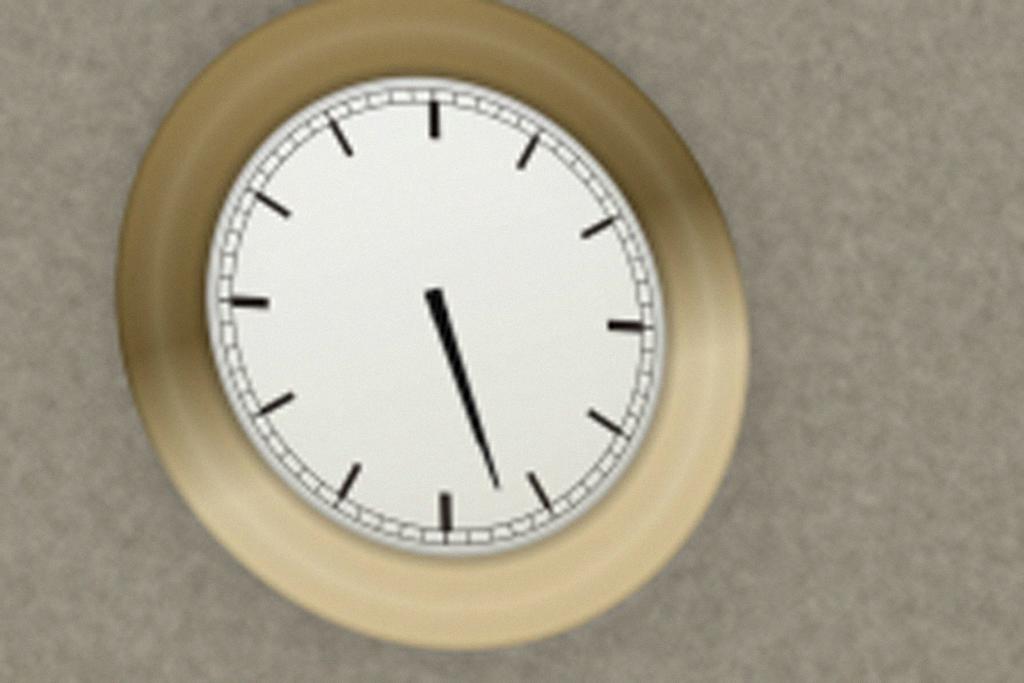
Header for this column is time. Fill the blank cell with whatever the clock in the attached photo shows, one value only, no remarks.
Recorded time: 5:27
